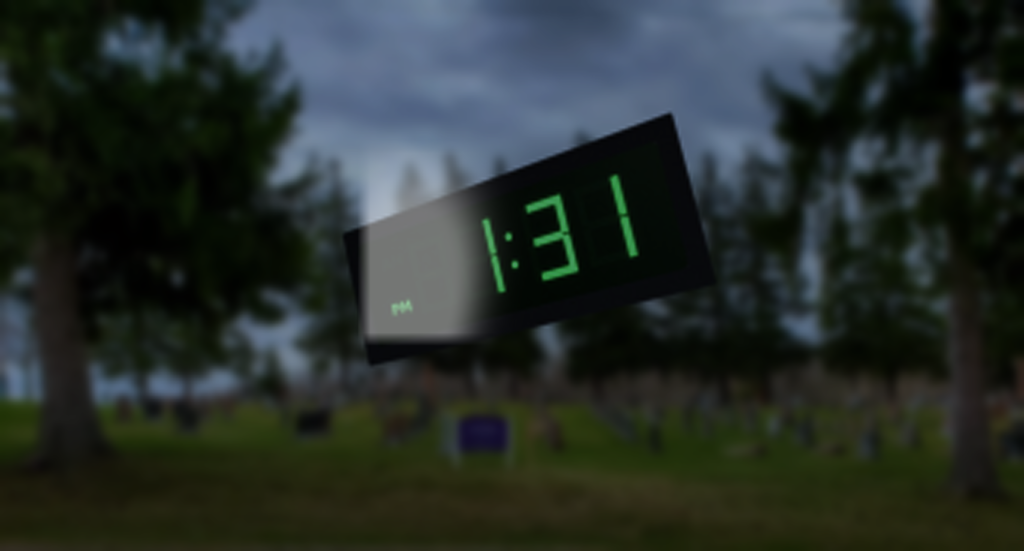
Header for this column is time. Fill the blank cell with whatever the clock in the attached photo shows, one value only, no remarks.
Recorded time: 1:31
